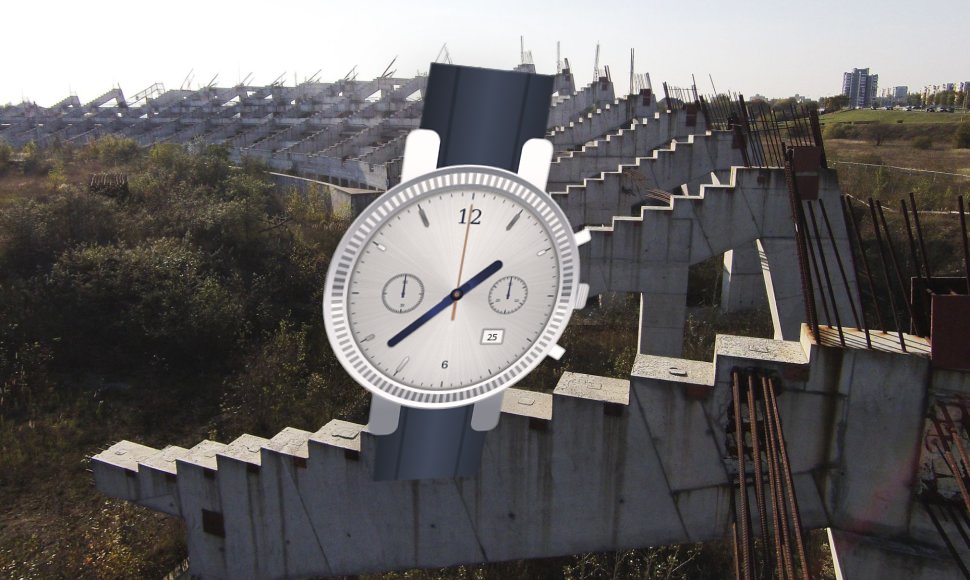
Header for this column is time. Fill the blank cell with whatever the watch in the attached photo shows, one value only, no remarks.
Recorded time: 1:38
